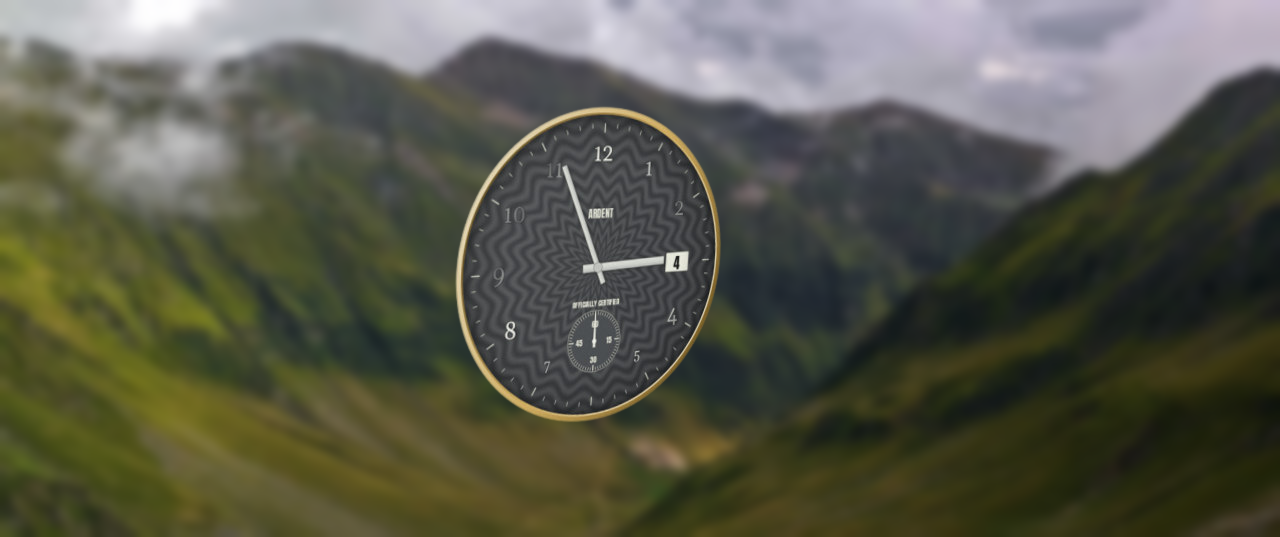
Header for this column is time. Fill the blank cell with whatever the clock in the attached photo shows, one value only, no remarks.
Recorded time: 2:56
